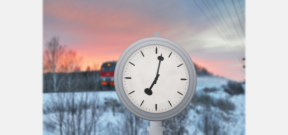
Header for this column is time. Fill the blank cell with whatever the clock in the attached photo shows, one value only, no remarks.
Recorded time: 7:02
